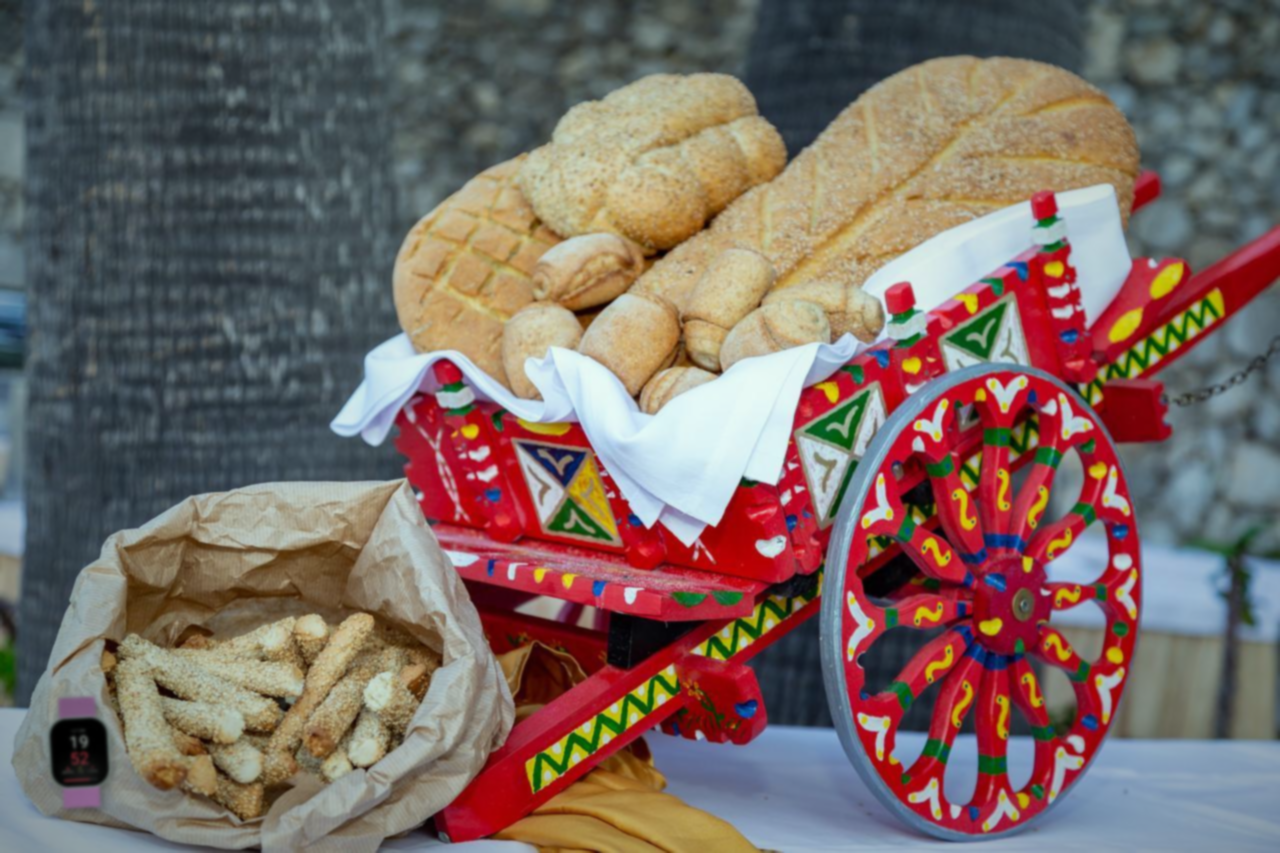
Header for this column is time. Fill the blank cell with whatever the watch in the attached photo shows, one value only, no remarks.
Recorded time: 19:52
